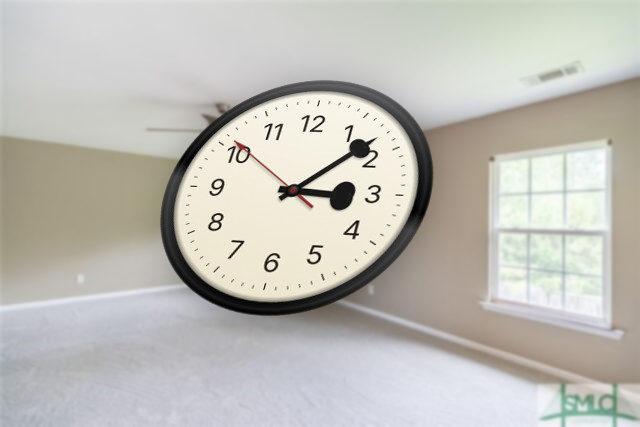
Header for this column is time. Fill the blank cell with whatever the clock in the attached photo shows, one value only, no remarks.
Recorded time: 3:07:51
